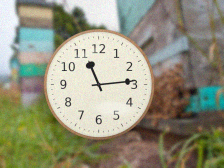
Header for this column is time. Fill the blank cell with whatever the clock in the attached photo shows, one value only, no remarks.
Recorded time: 11:14
